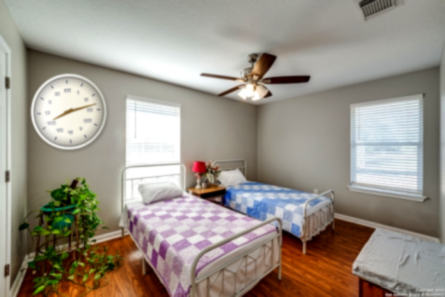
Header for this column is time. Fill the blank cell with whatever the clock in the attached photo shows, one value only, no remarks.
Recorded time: 8:13
